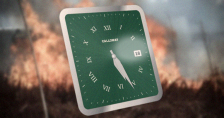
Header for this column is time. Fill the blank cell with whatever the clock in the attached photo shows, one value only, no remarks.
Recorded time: 5:26
